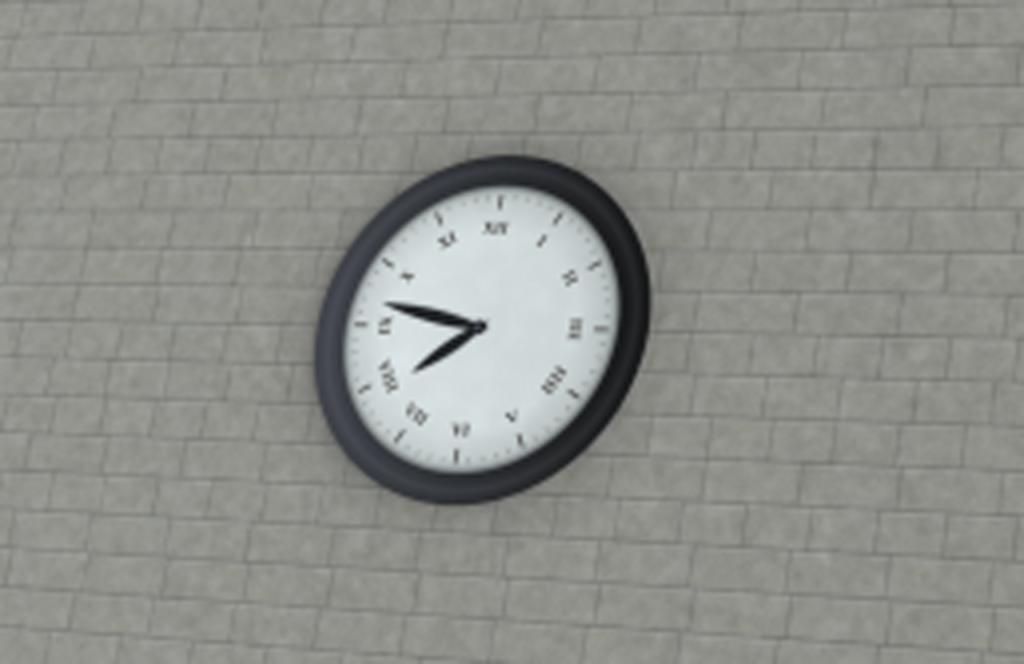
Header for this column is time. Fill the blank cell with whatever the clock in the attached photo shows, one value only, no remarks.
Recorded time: 7:47
